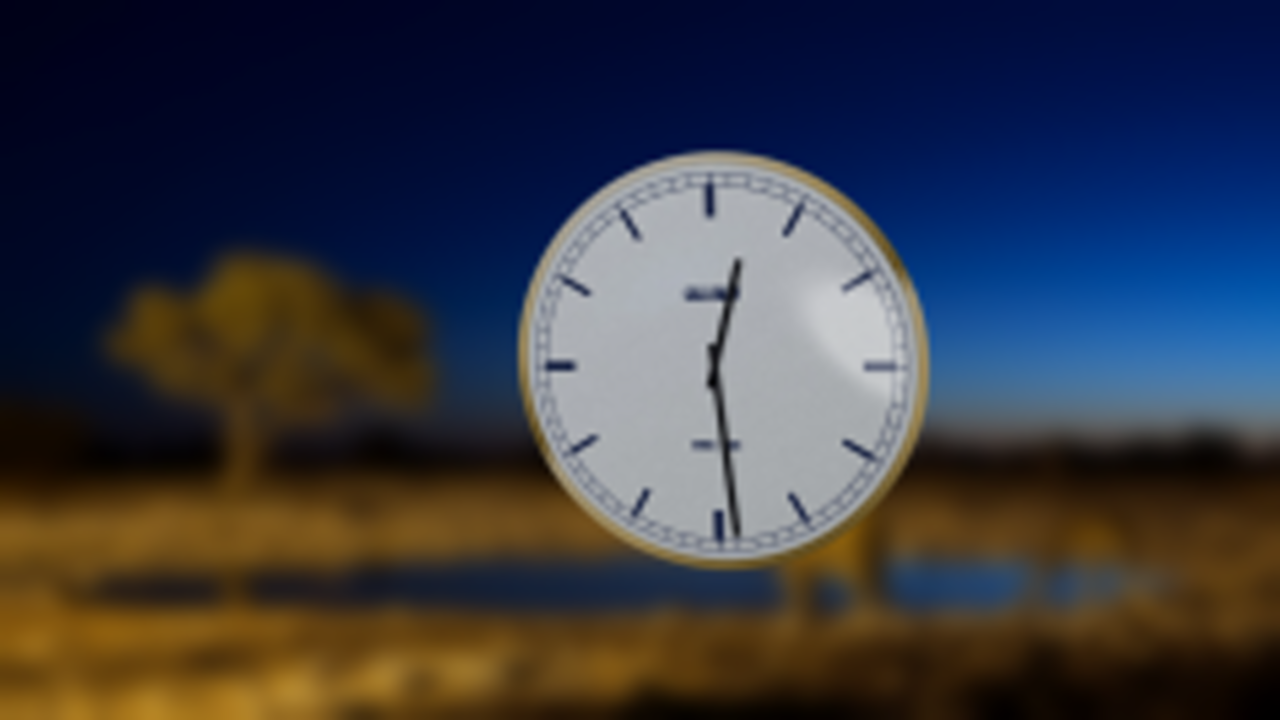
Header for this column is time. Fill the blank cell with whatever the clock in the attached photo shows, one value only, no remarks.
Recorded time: 12:29
